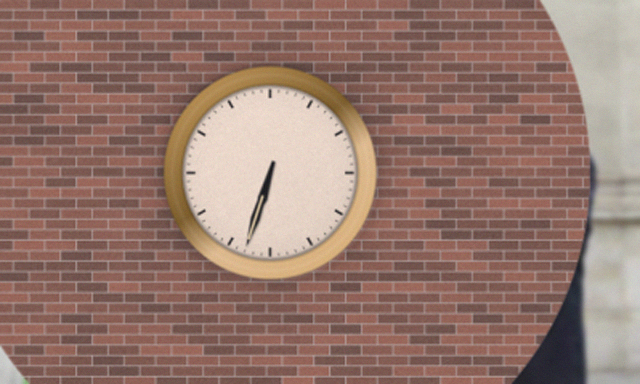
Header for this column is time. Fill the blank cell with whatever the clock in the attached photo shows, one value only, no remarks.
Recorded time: 6:33
